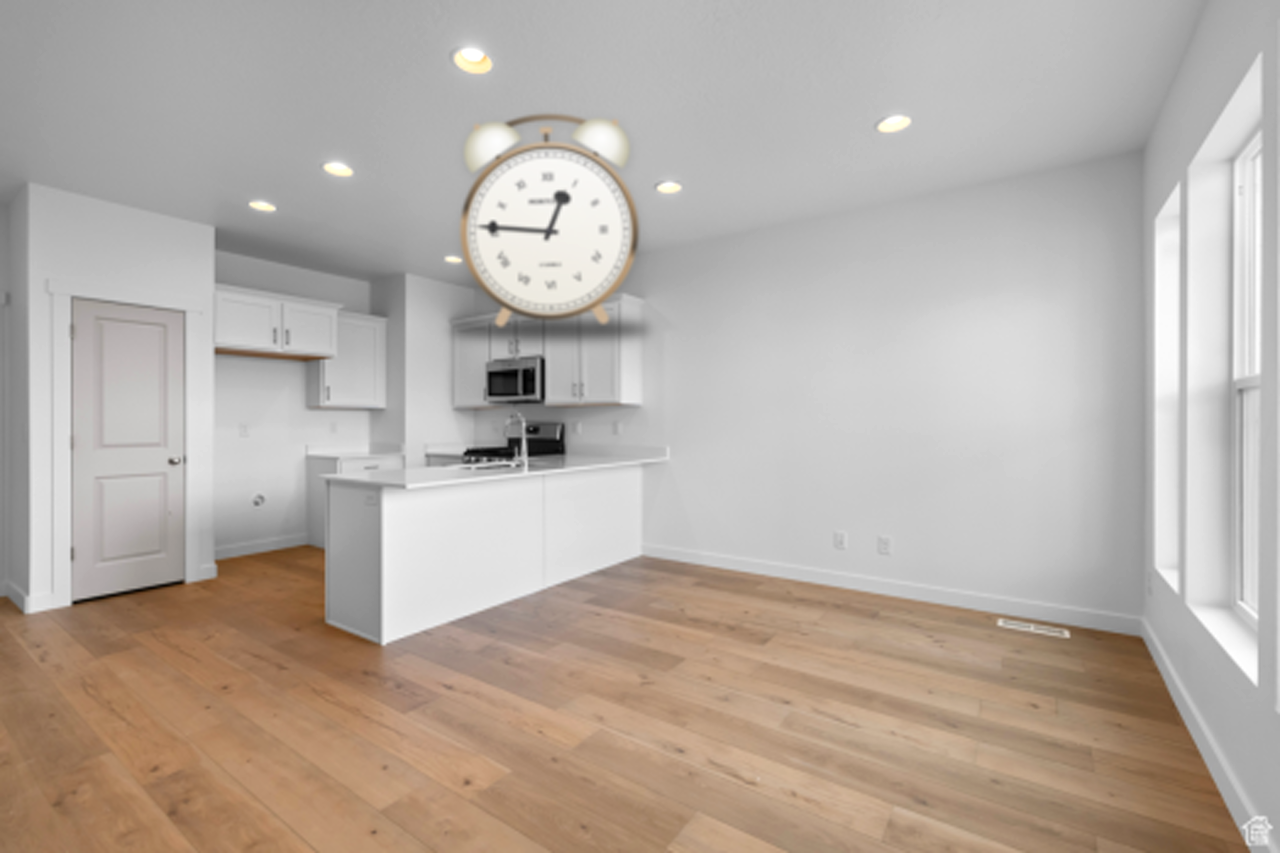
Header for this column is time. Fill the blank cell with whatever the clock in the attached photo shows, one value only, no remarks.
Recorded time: 12:46
